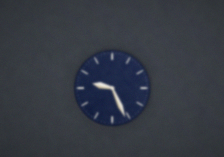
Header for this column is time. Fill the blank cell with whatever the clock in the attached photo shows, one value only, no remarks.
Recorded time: 9:26
